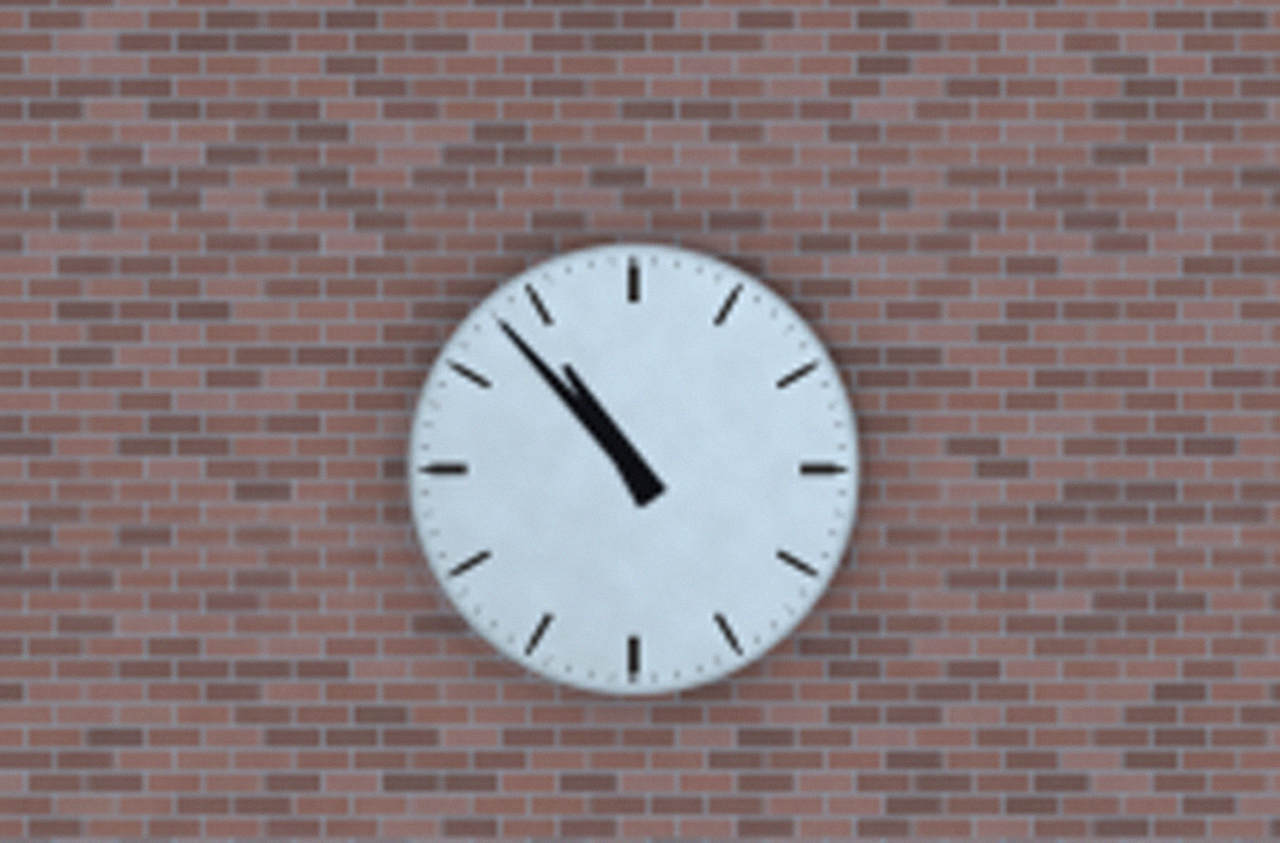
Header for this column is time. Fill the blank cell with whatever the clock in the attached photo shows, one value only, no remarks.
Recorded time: 10:53
